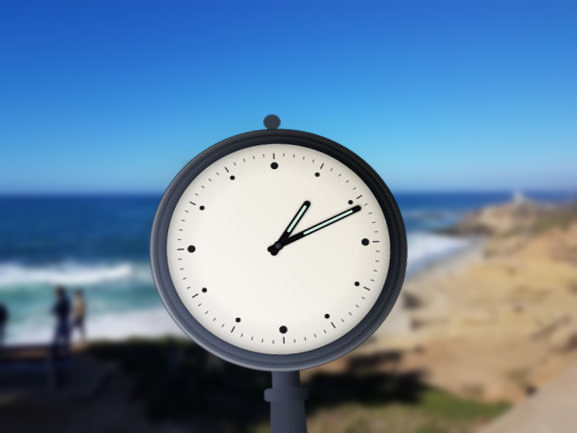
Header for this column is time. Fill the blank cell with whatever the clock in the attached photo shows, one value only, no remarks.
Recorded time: 1:11
